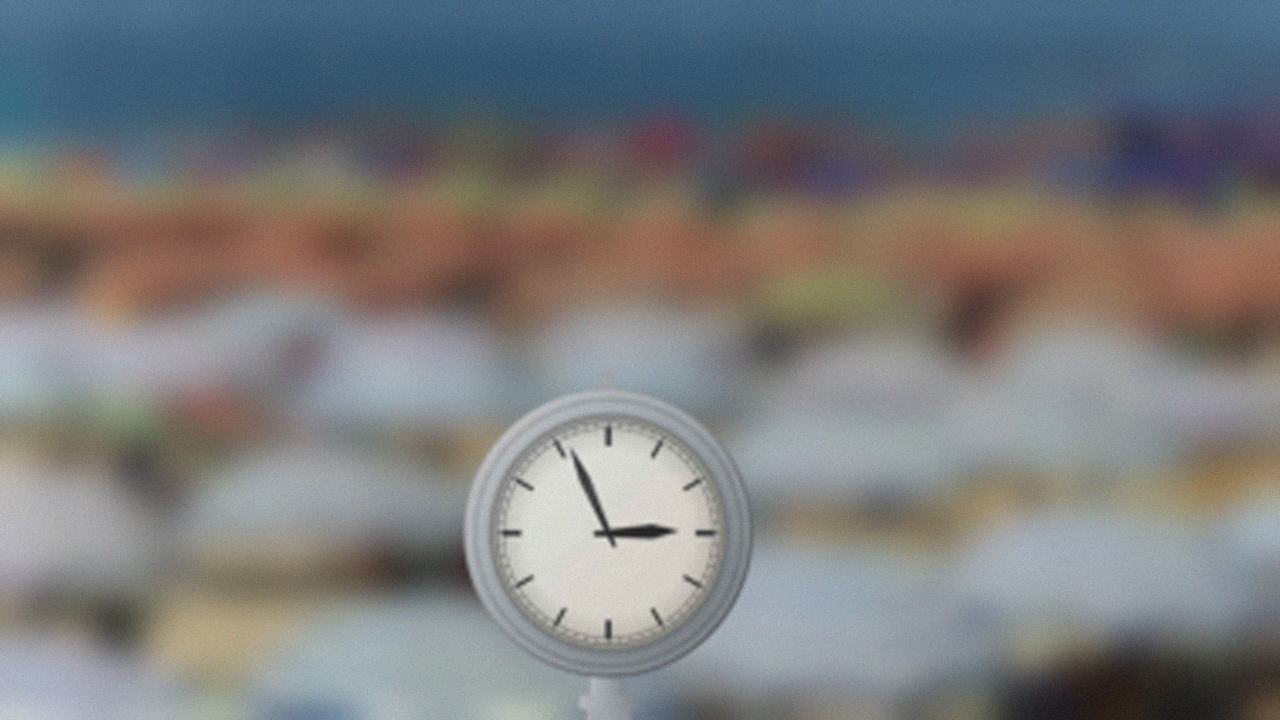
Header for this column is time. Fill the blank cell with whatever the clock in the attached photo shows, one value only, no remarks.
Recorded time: 2:56
